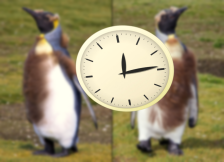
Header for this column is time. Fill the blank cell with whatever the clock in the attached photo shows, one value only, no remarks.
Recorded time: 12:14
